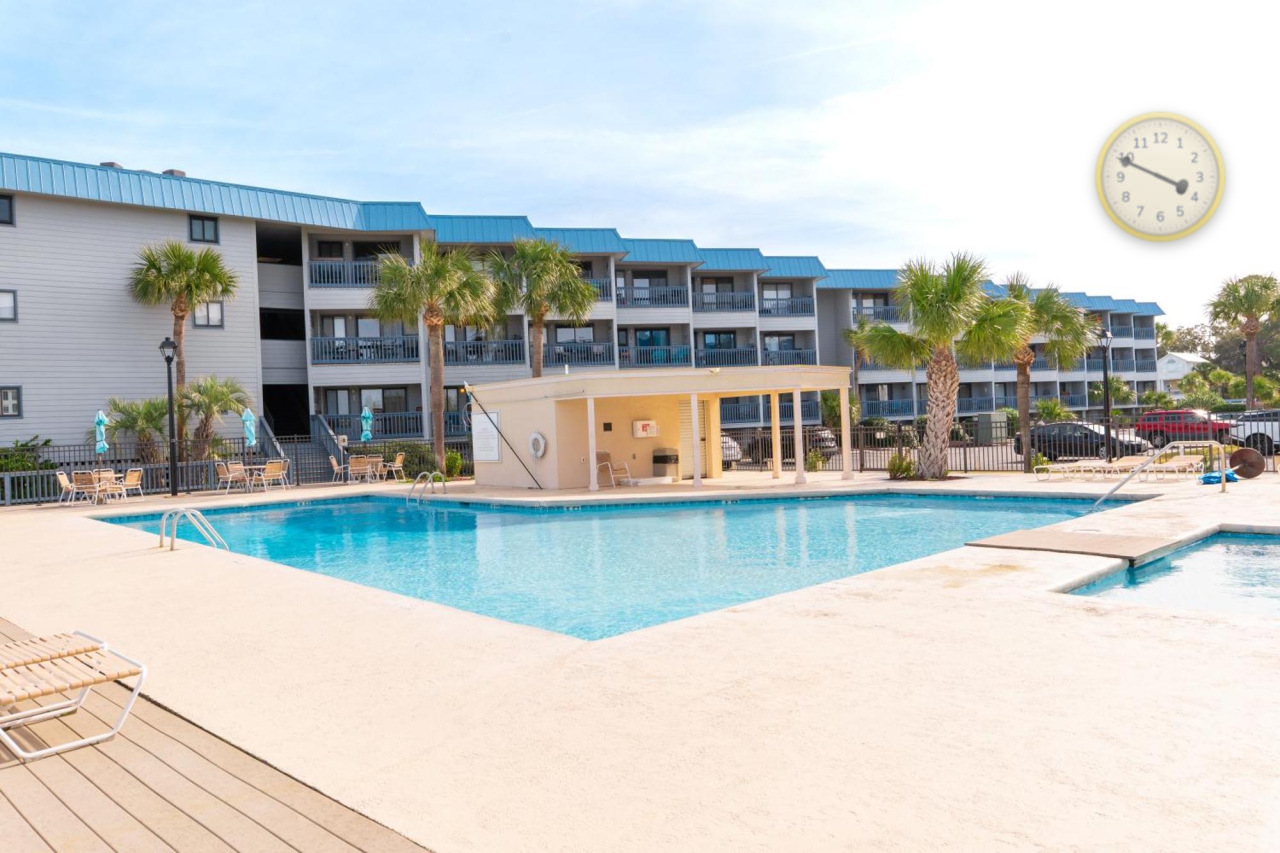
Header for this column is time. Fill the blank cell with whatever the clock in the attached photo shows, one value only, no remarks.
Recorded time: 3:49
